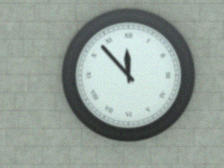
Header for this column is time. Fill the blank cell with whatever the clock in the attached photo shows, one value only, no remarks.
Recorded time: 11:53
